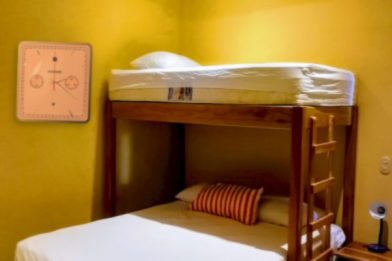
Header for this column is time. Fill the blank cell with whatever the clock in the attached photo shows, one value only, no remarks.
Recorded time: 2:21
